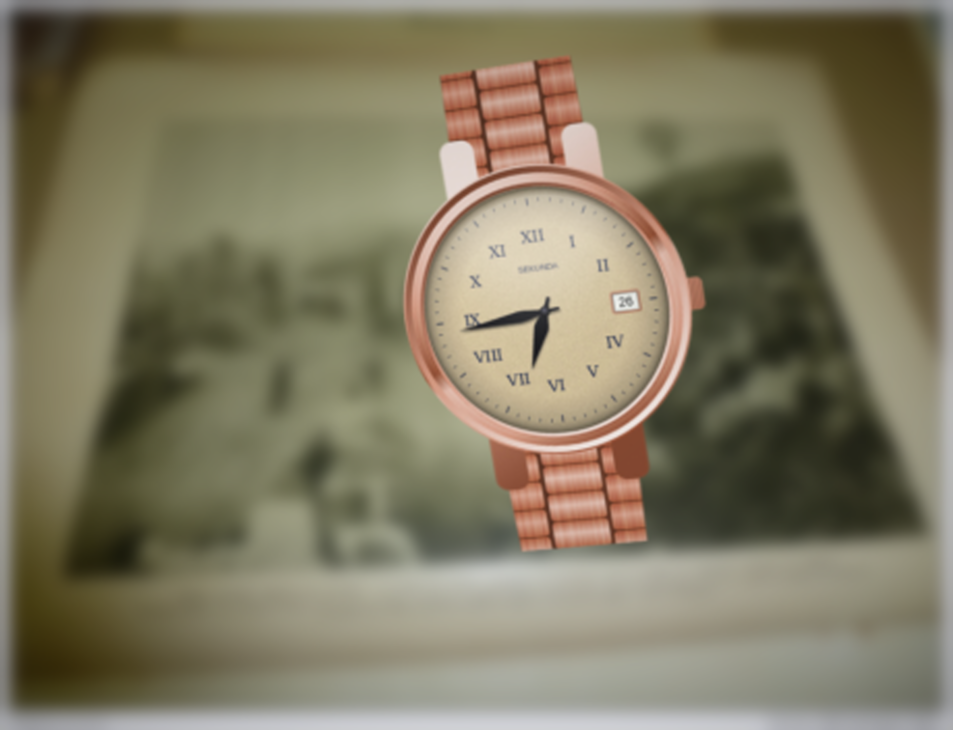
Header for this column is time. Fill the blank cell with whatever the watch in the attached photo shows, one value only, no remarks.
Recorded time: 6:44
